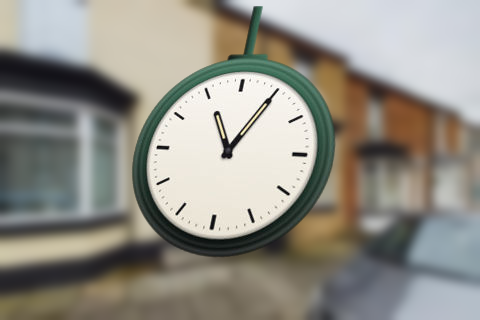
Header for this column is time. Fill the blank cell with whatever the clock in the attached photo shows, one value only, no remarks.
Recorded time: 11:05
